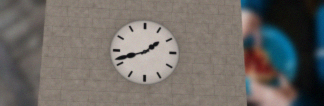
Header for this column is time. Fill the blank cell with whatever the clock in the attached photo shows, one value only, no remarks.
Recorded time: 1:42
